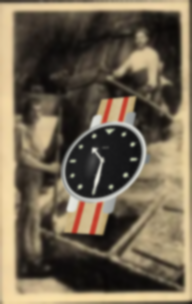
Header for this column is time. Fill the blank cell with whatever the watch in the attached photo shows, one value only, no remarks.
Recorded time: 10:30
